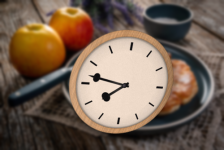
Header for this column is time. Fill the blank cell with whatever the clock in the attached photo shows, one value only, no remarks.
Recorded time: 7:47
